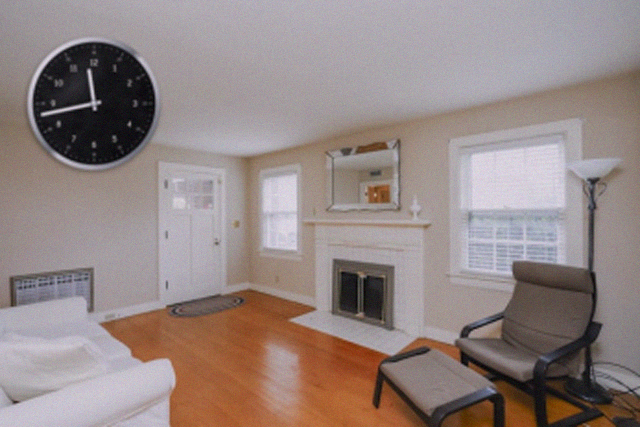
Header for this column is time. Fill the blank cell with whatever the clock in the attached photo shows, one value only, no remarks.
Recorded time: 11:43
